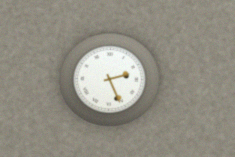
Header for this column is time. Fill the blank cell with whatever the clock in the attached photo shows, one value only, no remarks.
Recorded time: 2:26
